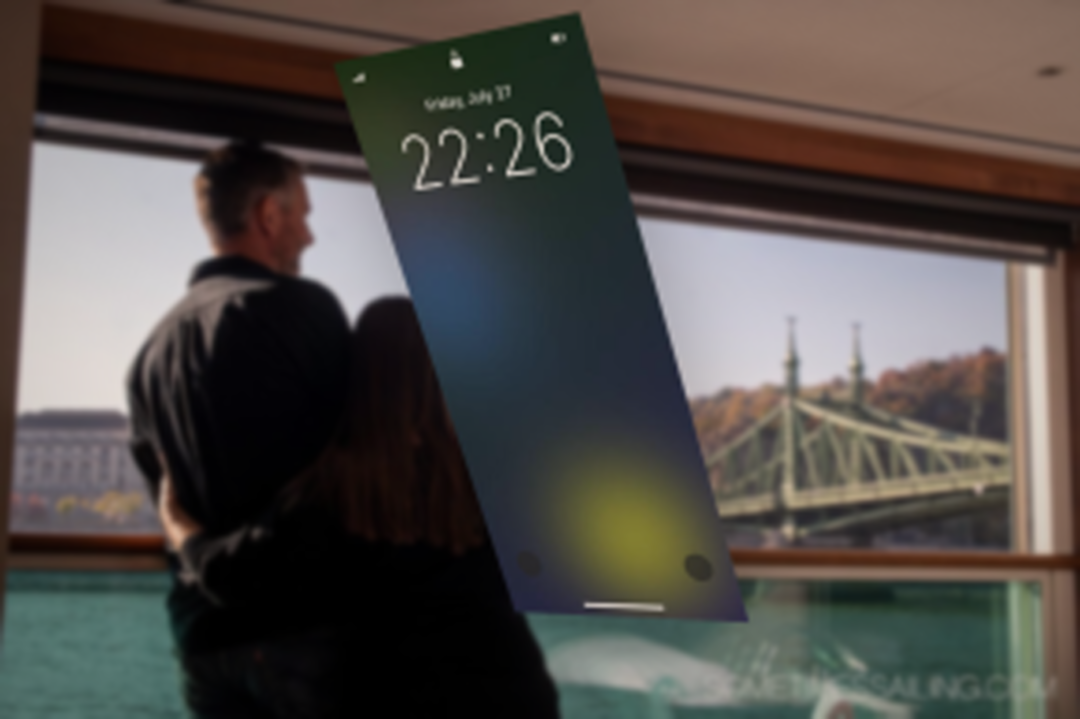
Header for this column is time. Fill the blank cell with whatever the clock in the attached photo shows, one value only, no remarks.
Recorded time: 22:26
